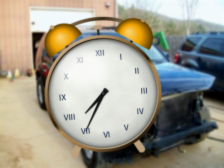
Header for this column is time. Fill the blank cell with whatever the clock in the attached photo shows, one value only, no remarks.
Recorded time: 7:35
